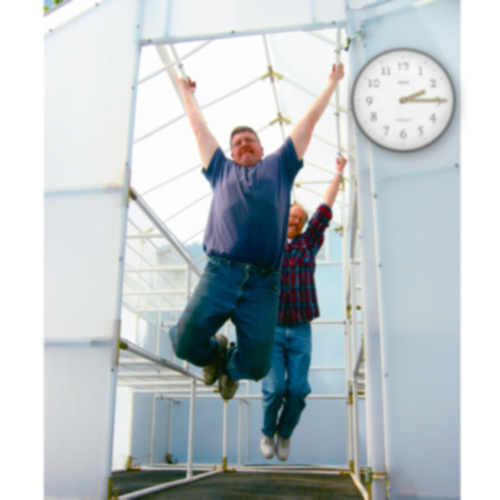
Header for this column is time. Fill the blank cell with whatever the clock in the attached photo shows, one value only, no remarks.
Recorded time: 2:15
